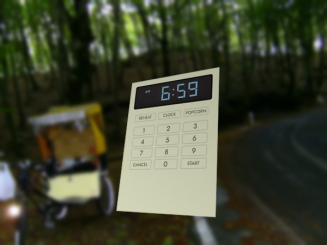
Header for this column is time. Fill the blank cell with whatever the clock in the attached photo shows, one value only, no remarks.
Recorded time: 6:59
